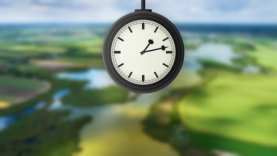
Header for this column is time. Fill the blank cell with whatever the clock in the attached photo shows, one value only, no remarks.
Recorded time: 1:13
